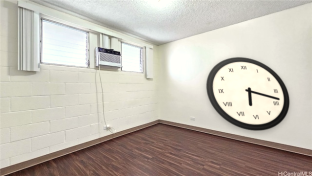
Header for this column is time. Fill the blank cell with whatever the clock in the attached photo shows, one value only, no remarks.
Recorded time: 6:18
